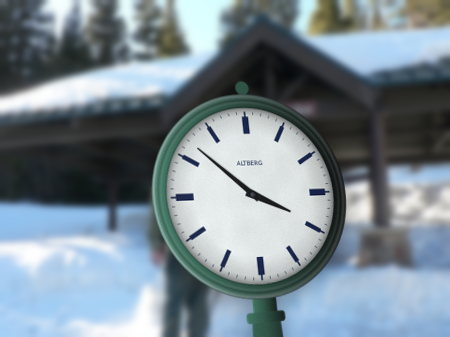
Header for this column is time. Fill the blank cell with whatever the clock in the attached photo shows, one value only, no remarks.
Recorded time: 3:52
